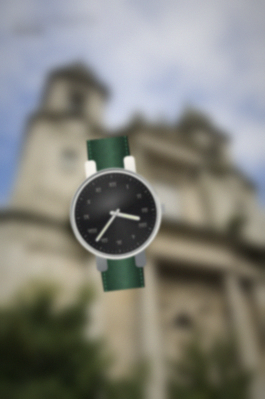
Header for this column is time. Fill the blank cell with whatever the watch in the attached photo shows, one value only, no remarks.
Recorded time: 3:37
